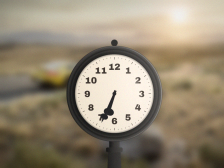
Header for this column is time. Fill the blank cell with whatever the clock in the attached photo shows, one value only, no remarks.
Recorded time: 6:34
